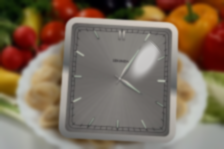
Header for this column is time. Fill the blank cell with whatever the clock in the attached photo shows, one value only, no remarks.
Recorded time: 4:05
